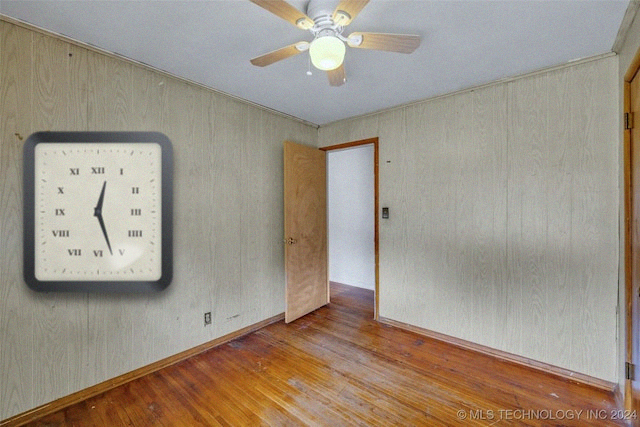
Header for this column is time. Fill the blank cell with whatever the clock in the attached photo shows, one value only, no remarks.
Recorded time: 12:27
